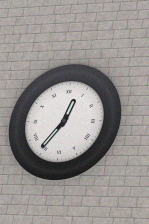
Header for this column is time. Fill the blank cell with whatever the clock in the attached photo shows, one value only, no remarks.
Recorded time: 12:36
